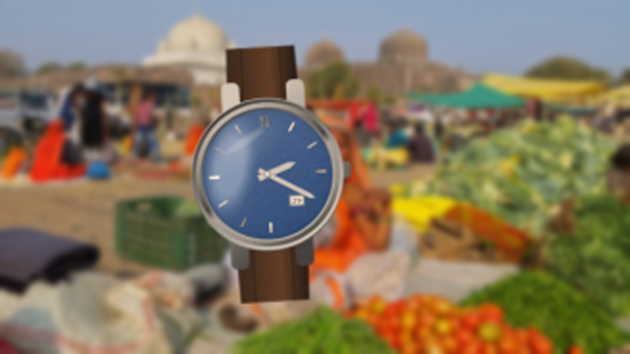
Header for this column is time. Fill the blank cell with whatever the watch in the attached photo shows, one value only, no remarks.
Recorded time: 2:20
